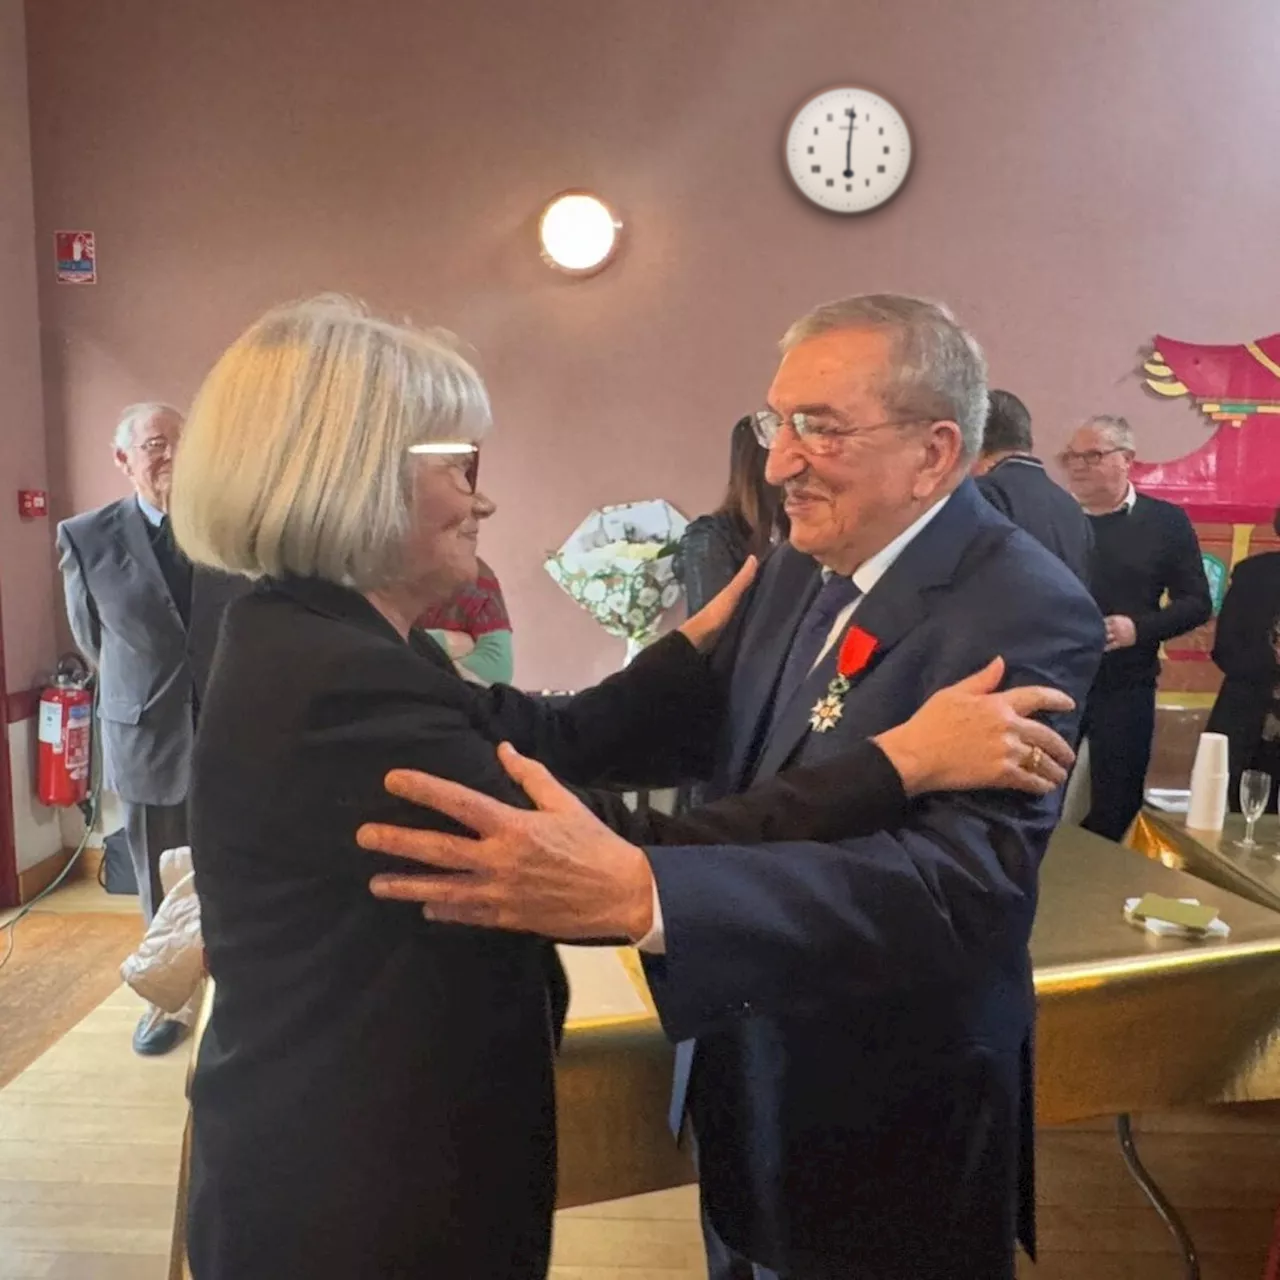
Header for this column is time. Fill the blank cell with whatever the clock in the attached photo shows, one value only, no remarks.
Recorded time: 6:01
